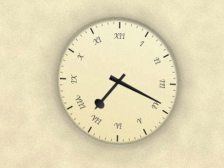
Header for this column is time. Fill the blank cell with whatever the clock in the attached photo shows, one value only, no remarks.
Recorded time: 7:19
